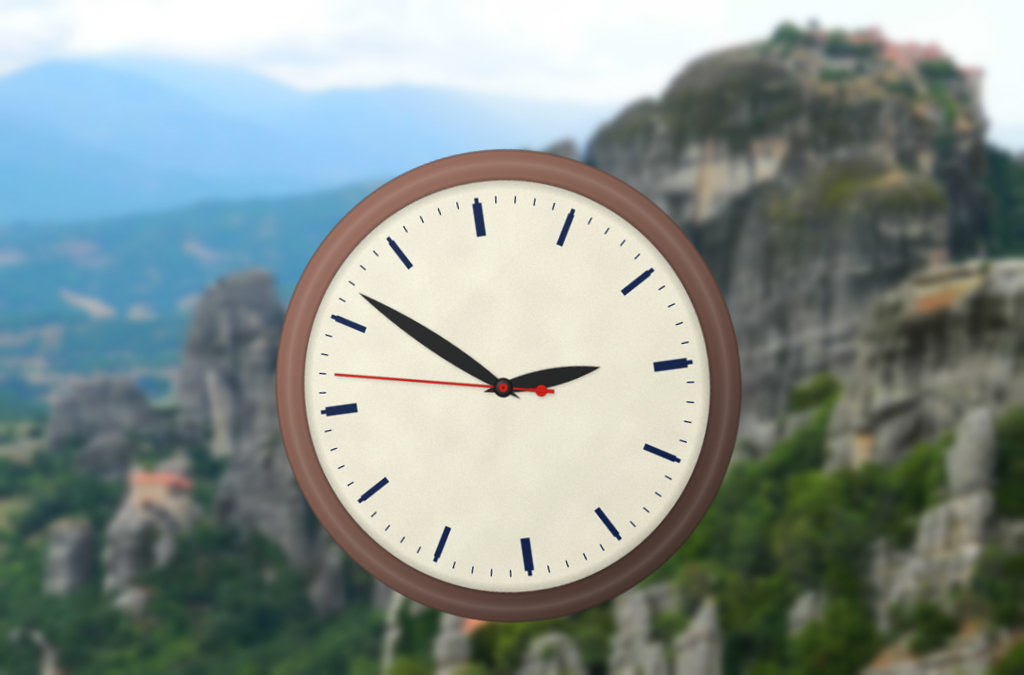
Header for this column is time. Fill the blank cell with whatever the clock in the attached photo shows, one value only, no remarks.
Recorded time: 2:51:47
